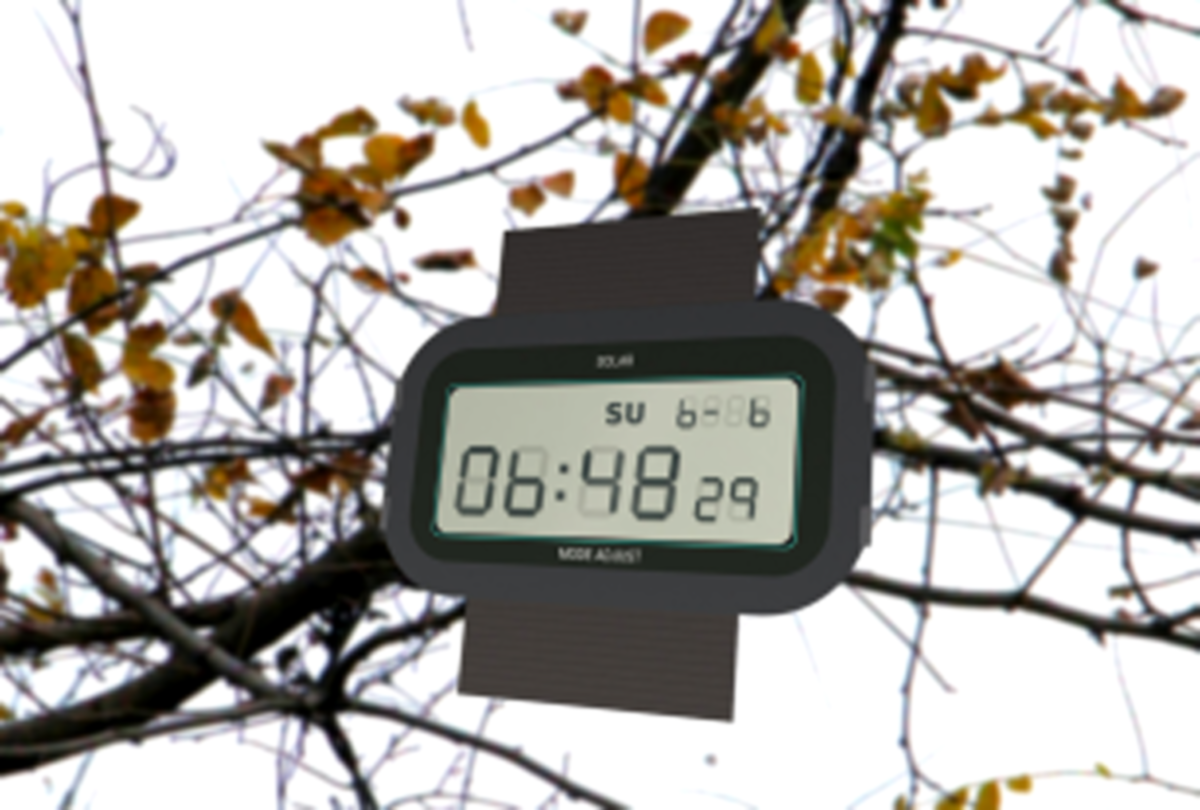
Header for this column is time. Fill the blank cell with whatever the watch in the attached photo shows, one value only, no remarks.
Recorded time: 6:48:29
